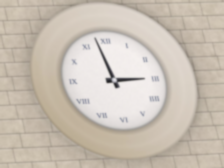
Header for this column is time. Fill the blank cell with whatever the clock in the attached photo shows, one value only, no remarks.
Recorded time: 2:58
